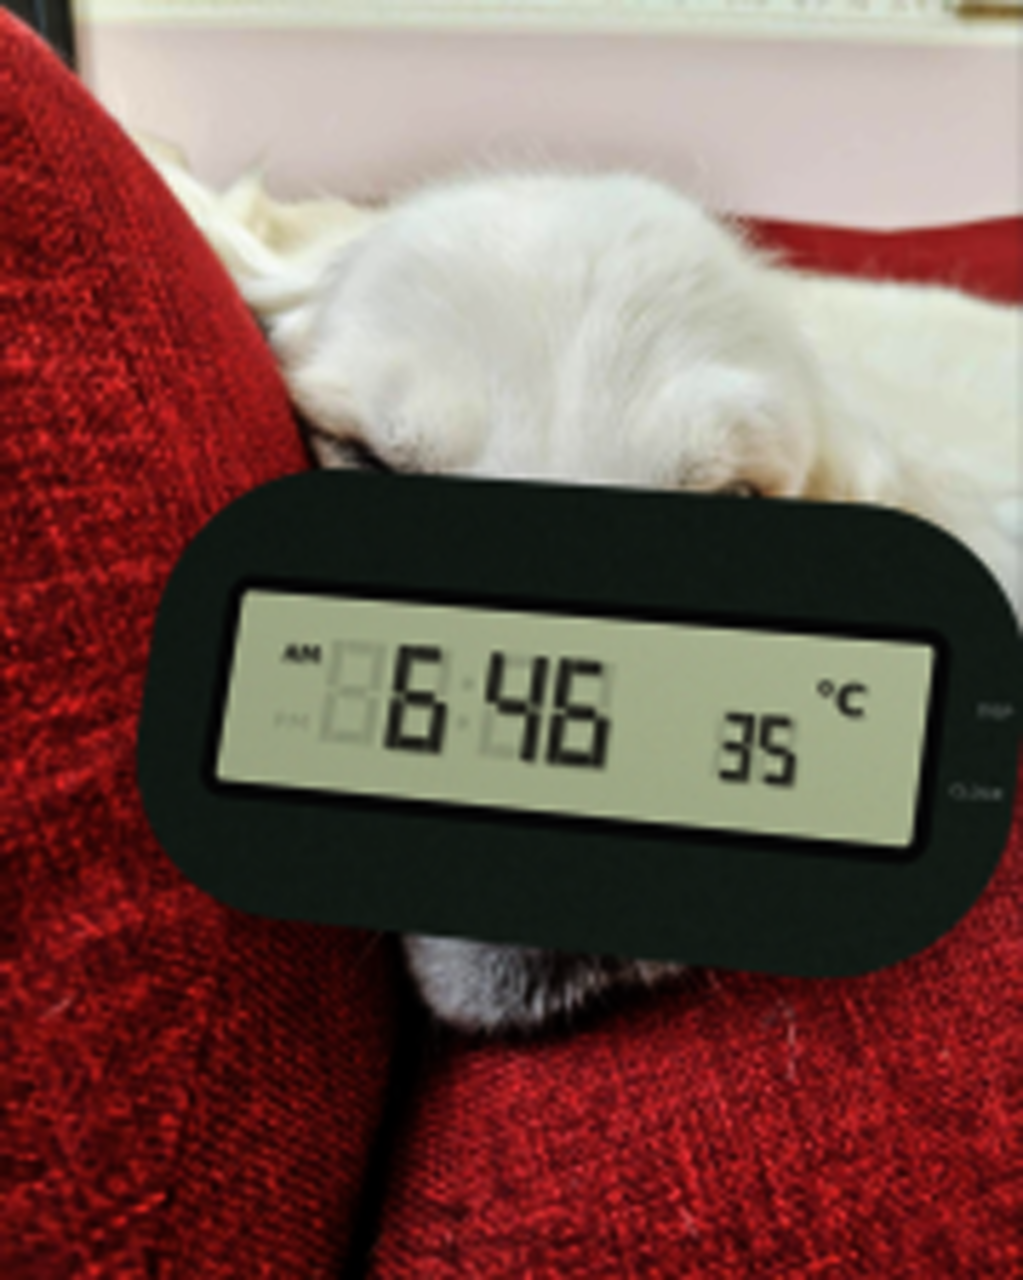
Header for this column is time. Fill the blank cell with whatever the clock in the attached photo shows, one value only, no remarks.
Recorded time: 6:46
